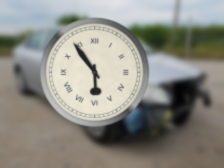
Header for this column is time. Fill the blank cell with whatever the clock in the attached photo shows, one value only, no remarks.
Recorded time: 5:54
